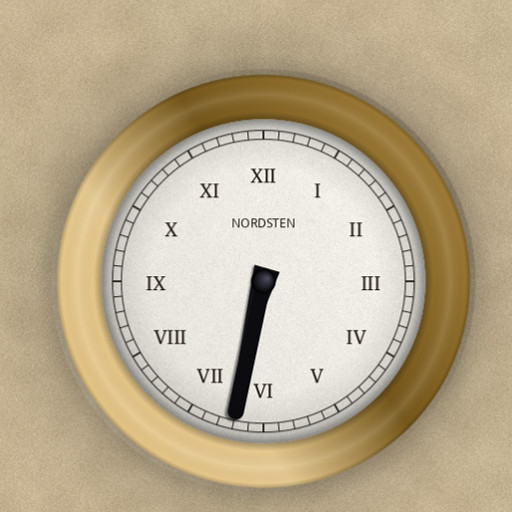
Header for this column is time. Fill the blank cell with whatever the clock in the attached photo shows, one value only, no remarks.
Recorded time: 6:32
